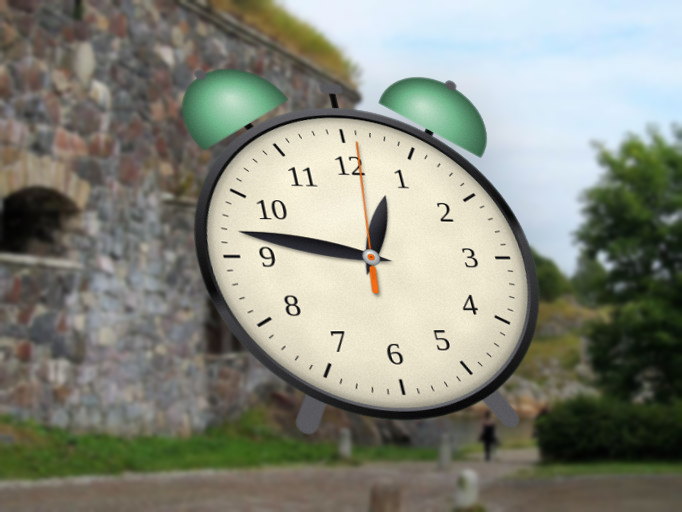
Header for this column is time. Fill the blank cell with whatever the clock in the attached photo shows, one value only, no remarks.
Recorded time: 12:47:01
